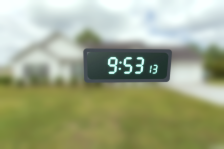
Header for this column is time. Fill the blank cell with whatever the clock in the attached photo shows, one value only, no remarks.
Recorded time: 9:53:13
